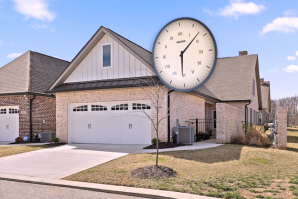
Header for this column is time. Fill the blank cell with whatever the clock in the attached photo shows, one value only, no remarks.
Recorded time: 6:08
